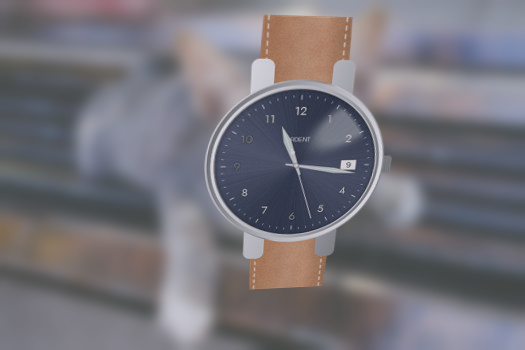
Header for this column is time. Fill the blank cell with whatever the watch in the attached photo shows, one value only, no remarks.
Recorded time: 11:16:27
